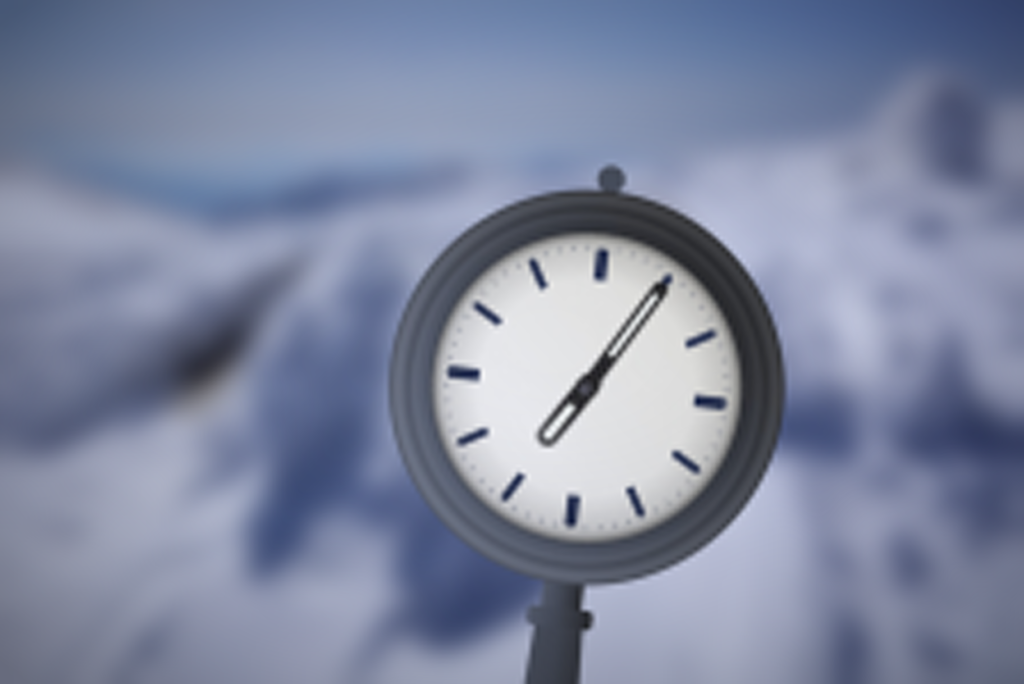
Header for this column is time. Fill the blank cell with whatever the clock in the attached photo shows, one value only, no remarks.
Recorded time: 7:05
